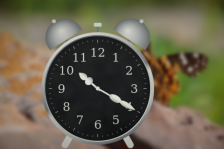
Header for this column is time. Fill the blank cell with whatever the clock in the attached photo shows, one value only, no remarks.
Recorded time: 10:20
